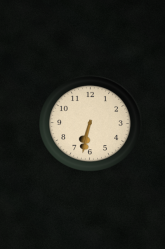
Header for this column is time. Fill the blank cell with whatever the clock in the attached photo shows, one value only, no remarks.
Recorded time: 6:32
